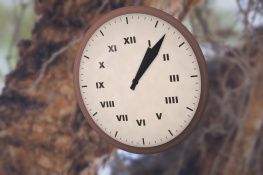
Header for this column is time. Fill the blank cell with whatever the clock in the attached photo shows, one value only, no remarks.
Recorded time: 1:07
